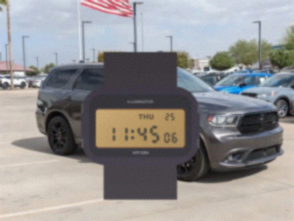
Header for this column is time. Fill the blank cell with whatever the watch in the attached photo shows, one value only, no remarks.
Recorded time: 11:45:06
